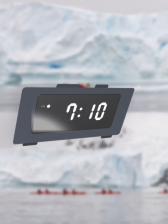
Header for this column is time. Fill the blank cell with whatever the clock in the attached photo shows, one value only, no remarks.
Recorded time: 7:10
